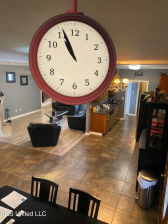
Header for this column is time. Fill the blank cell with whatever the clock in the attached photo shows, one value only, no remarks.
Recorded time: 10:56
